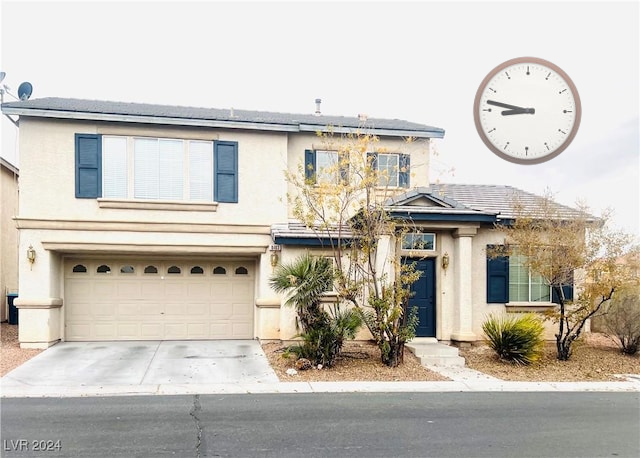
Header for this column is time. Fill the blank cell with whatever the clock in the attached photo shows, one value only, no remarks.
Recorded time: 8:47
